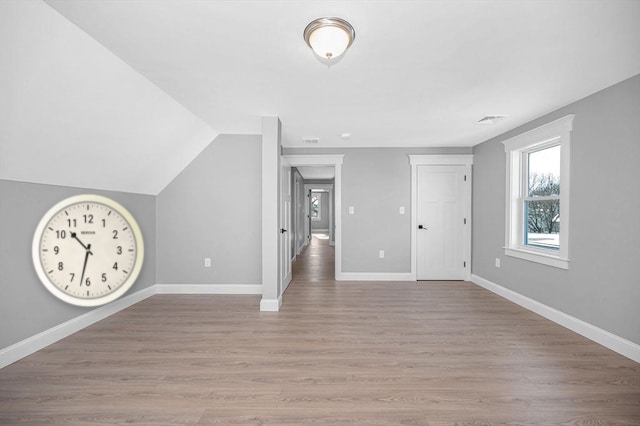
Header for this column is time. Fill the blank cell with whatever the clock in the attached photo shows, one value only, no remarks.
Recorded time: 10:32
